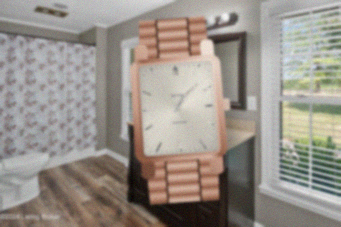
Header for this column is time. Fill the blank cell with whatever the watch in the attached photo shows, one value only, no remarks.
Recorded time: 1:07
